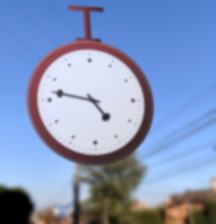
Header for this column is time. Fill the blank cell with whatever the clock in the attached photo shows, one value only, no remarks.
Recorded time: 4:47
